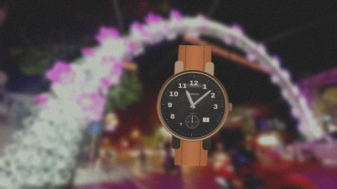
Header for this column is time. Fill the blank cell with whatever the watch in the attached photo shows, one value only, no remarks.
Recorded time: 11:08
